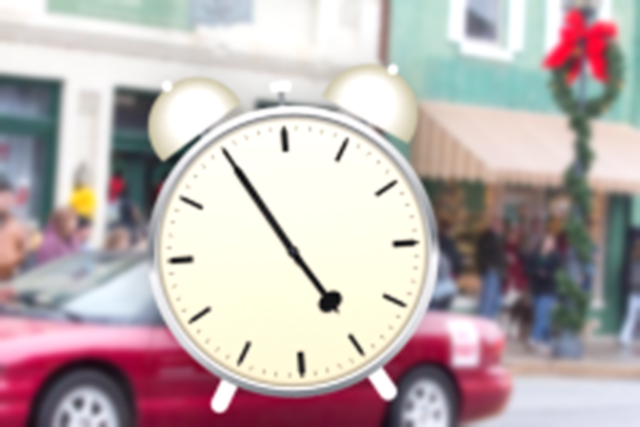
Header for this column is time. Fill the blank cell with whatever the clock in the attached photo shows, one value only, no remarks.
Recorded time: 4:55
